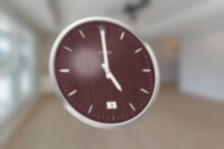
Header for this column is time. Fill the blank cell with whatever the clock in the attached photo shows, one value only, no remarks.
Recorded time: 5:00
